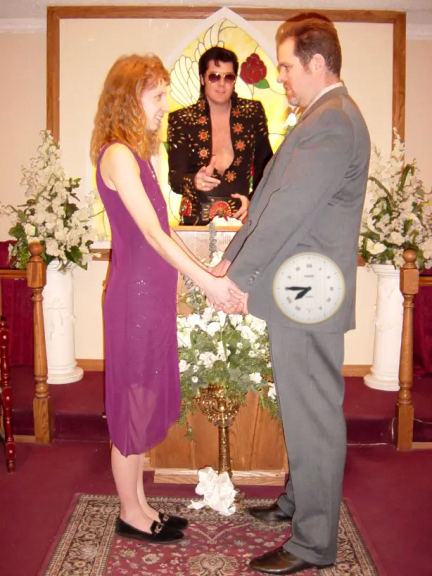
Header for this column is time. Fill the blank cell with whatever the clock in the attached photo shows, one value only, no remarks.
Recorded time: 7:45
